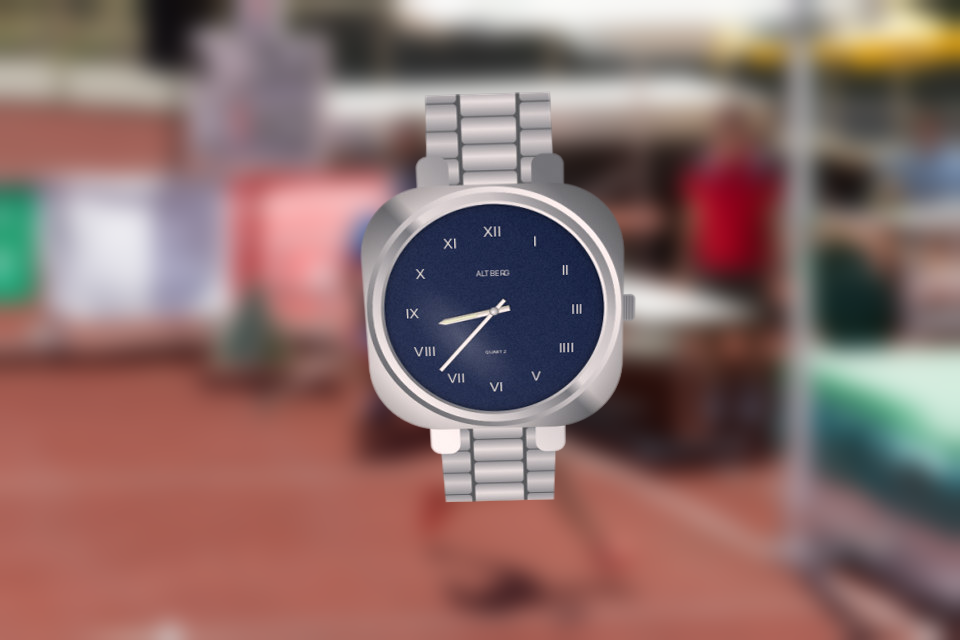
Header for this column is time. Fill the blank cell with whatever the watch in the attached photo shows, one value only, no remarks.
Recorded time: 8:37
